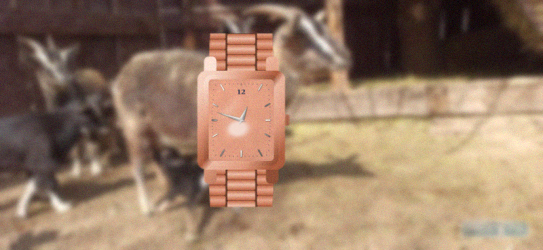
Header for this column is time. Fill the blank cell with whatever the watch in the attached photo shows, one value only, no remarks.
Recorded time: 12:48
